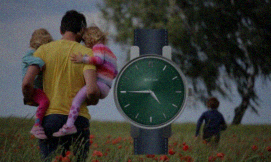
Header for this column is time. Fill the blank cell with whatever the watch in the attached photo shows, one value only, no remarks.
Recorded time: 4:45
